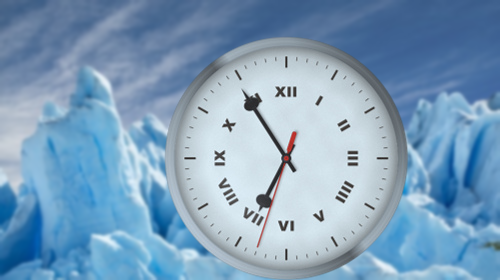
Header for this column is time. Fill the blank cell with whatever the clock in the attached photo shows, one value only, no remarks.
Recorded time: 6:54:33
